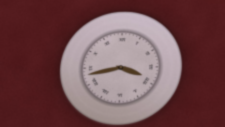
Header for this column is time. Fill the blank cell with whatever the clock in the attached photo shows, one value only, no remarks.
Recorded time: 3:43
